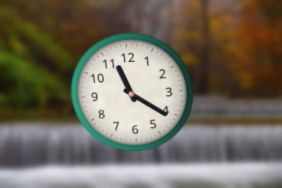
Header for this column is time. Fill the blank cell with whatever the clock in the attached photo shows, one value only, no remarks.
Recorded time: 11:21
